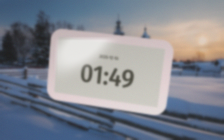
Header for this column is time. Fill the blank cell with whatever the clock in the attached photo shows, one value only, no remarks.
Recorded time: 1:49
